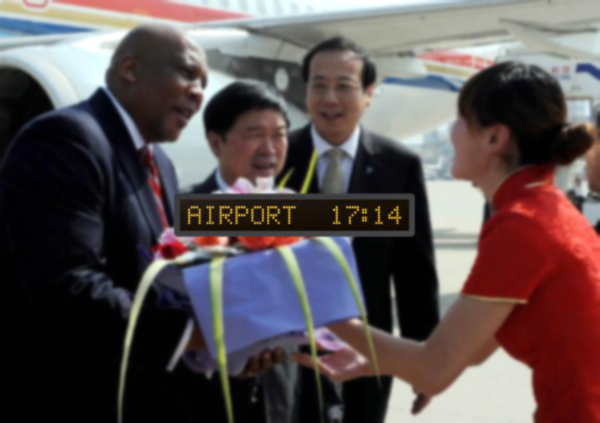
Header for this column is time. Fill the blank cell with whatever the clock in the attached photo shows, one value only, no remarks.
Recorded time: 17:14
